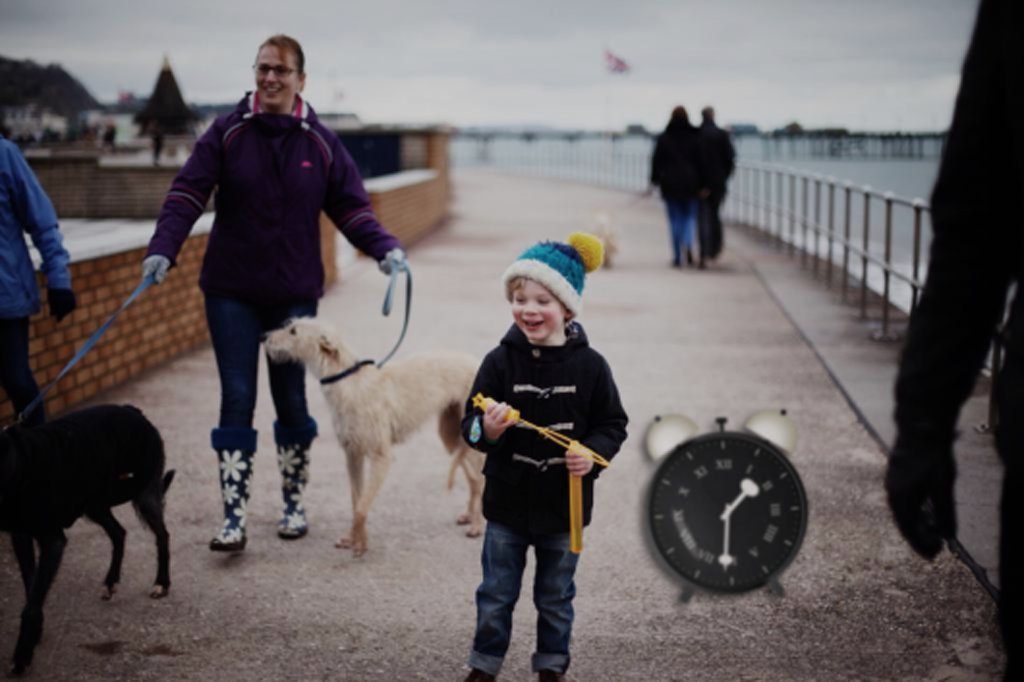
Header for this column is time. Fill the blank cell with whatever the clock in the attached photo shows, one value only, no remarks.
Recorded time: 1:31
